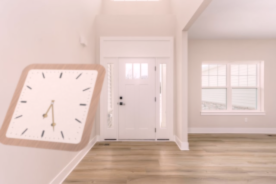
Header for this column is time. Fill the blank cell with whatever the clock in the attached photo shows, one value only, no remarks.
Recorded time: 6:27
